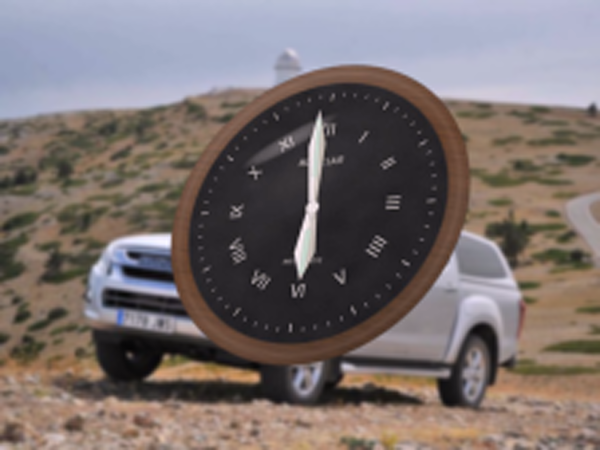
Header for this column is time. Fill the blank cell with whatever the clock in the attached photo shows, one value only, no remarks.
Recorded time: 5:59
